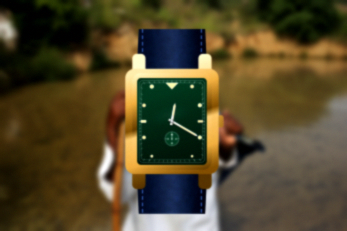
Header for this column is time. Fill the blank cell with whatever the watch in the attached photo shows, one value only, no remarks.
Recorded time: 12:20
